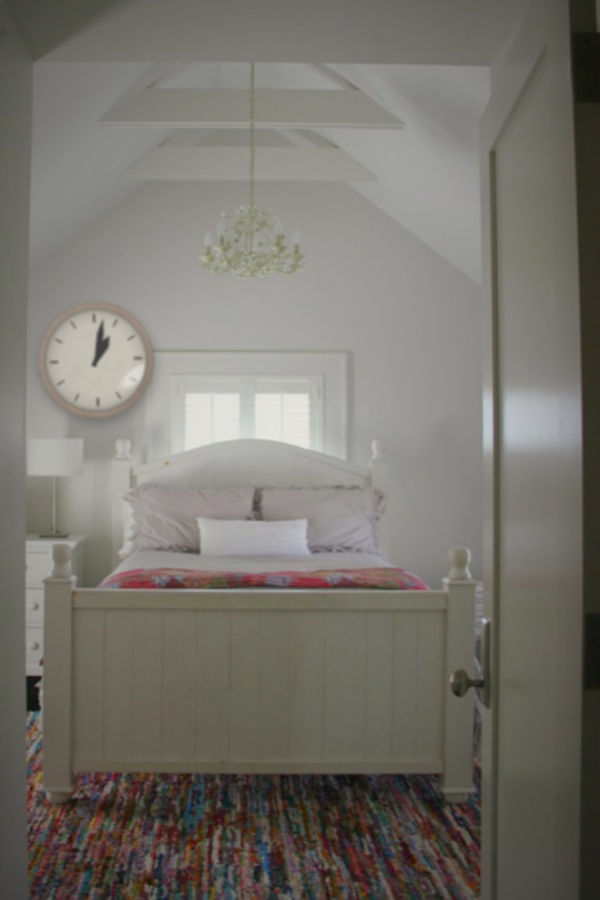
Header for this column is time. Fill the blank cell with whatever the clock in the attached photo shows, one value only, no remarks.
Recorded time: 1:02
